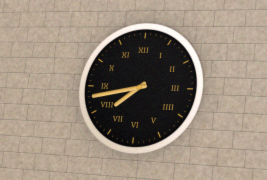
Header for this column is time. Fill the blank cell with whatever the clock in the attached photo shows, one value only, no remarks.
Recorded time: 7:43
